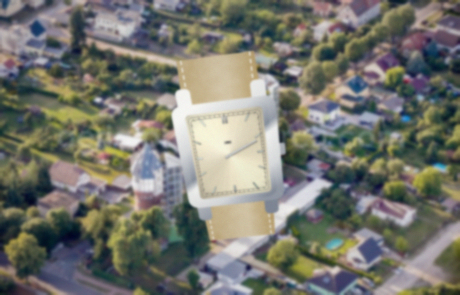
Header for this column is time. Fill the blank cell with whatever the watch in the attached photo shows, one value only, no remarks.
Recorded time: 2:11
